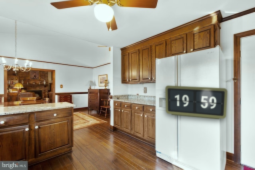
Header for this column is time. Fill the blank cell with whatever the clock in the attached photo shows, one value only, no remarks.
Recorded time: 19:59
